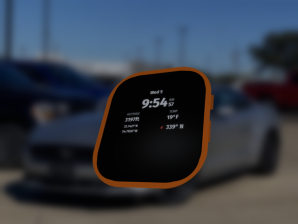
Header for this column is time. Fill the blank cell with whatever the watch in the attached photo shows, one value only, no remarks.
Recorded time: 9:54
